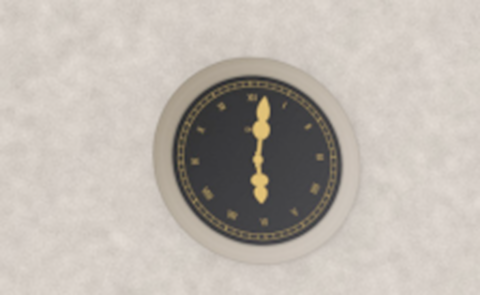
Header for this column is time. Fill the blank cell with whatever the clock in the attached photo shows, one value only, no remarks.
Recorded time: 6:02
